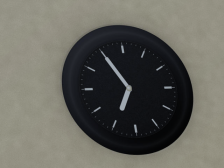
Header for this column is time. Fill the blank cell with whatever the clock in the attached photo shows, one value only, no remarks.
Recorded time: 6:55
